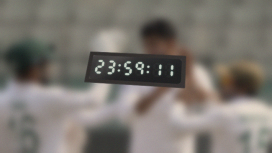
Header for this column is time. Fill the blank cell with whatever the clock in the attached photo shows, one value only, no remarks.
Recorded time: 23:59:11
